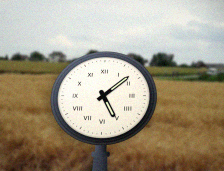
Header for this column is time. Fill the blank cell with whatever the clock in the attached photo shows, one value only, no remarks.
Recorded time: 5:08
